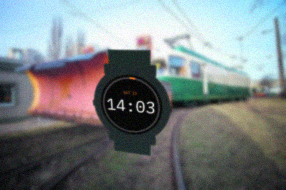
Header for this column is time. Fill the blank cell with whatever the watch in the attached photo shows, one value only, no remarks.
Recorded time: 14:03
